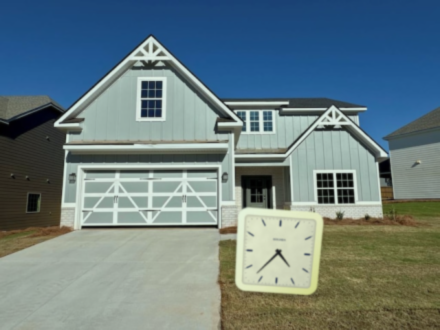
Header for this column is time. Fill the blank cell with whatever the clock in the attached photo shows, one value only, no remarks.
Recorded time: 4:37
